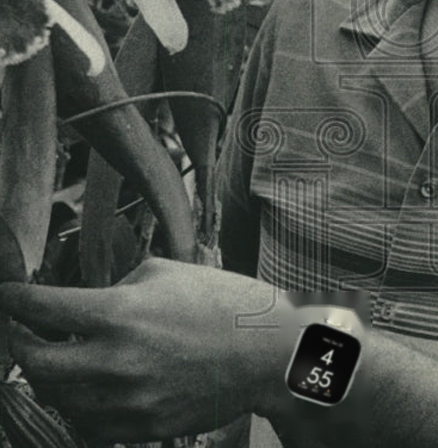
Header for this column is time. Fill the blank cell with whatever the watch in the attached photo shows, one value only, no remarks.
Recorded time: 4:55
